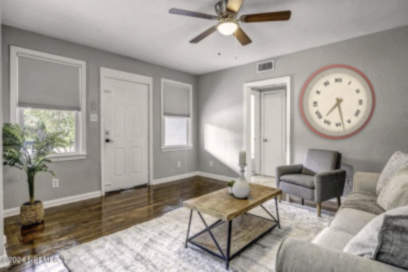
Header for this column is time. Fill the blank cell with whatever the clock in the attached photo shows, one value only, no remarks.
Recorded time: 7:28
